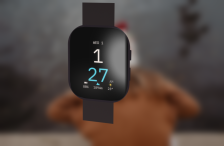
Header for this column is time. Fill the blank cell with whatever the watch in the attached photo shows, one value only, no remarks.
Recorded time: 1:27
